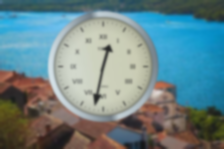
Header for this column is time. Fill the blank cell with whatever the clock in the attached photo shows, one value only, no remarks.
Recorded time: 12:32
